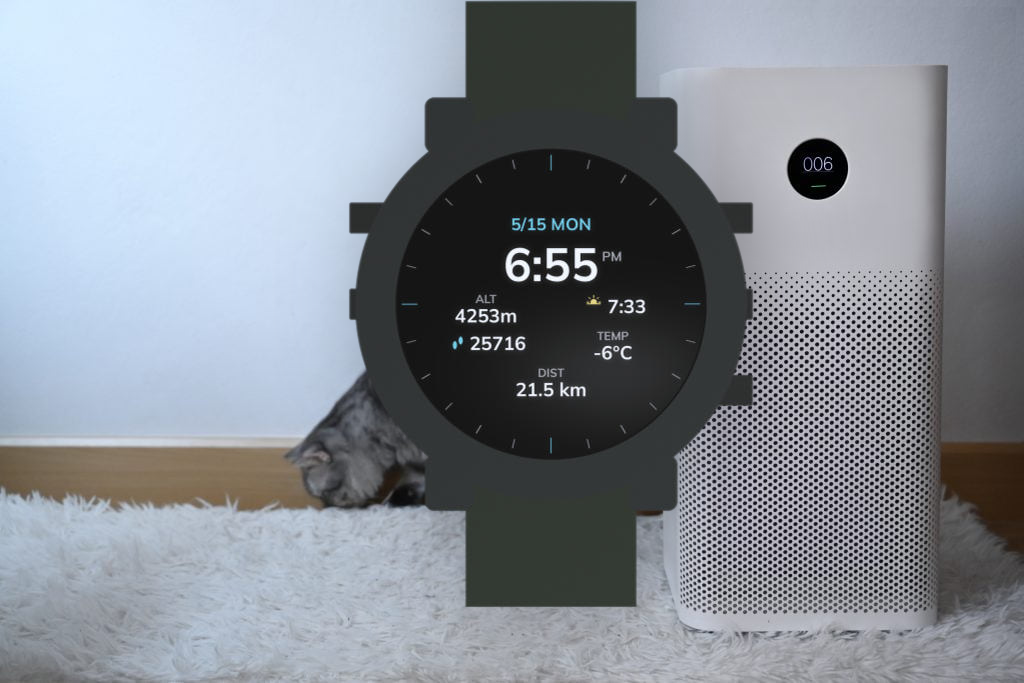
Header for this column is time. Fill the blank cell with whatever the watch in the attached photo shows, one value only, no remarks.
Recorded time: 6:55
